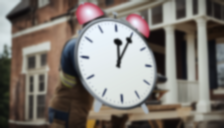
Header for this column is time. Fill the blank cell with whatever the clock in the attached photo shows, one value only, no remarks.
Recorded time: 12:05
